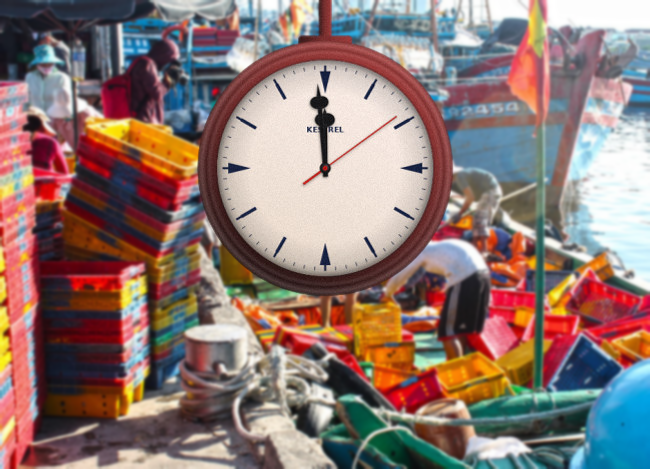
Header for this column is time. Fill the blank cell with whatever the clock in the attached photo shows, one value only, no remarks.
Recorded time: 11:59:09
